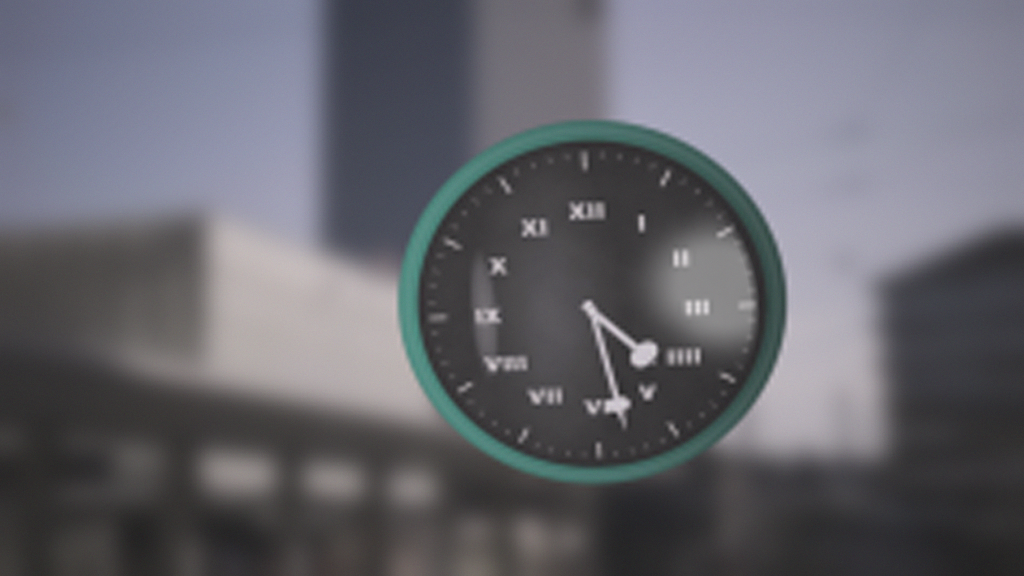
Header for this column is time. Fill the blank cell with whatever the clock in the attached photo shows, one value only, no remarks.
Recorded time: 4:28
